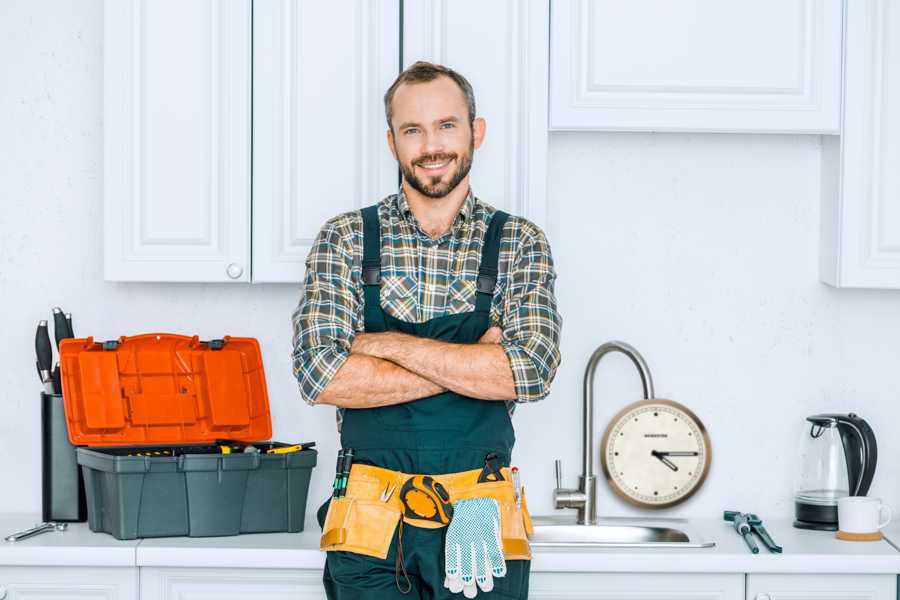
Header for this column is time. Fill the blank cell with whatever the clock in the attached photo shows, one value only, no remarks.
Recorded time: 4:15
